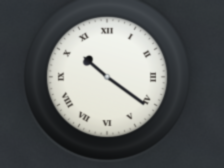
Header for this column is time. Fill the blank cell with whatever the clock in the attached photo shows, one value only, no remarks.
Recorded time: 10:21
